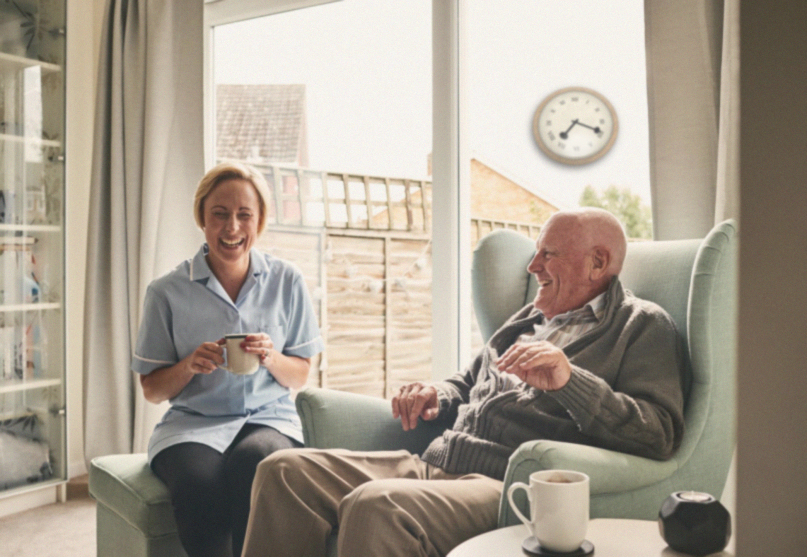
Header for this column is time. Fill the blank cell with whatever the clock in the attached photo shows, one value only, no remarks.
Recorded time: 7:19
